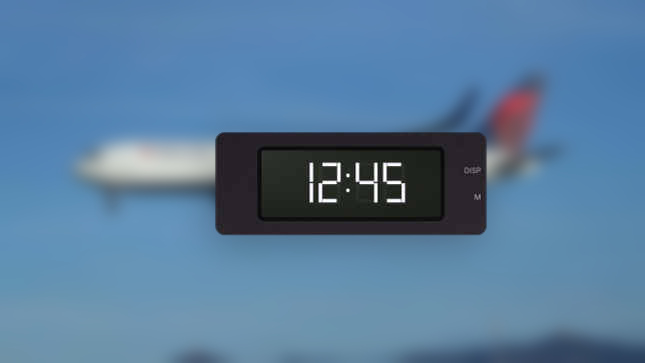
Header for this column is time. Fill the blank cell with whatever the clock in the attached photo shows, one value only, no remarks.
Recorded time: 12:45
